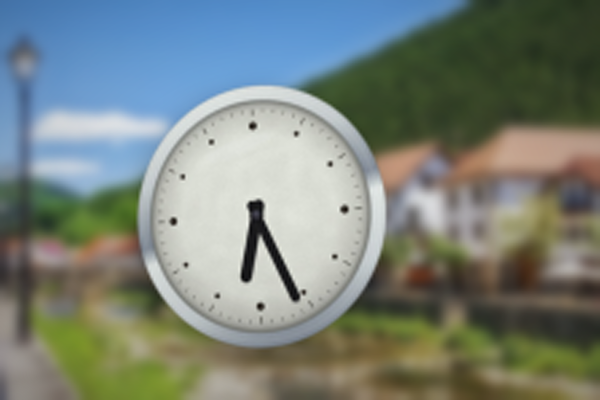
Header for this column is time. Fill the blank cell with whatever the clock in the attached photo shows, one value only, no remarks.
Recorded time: 6:26
